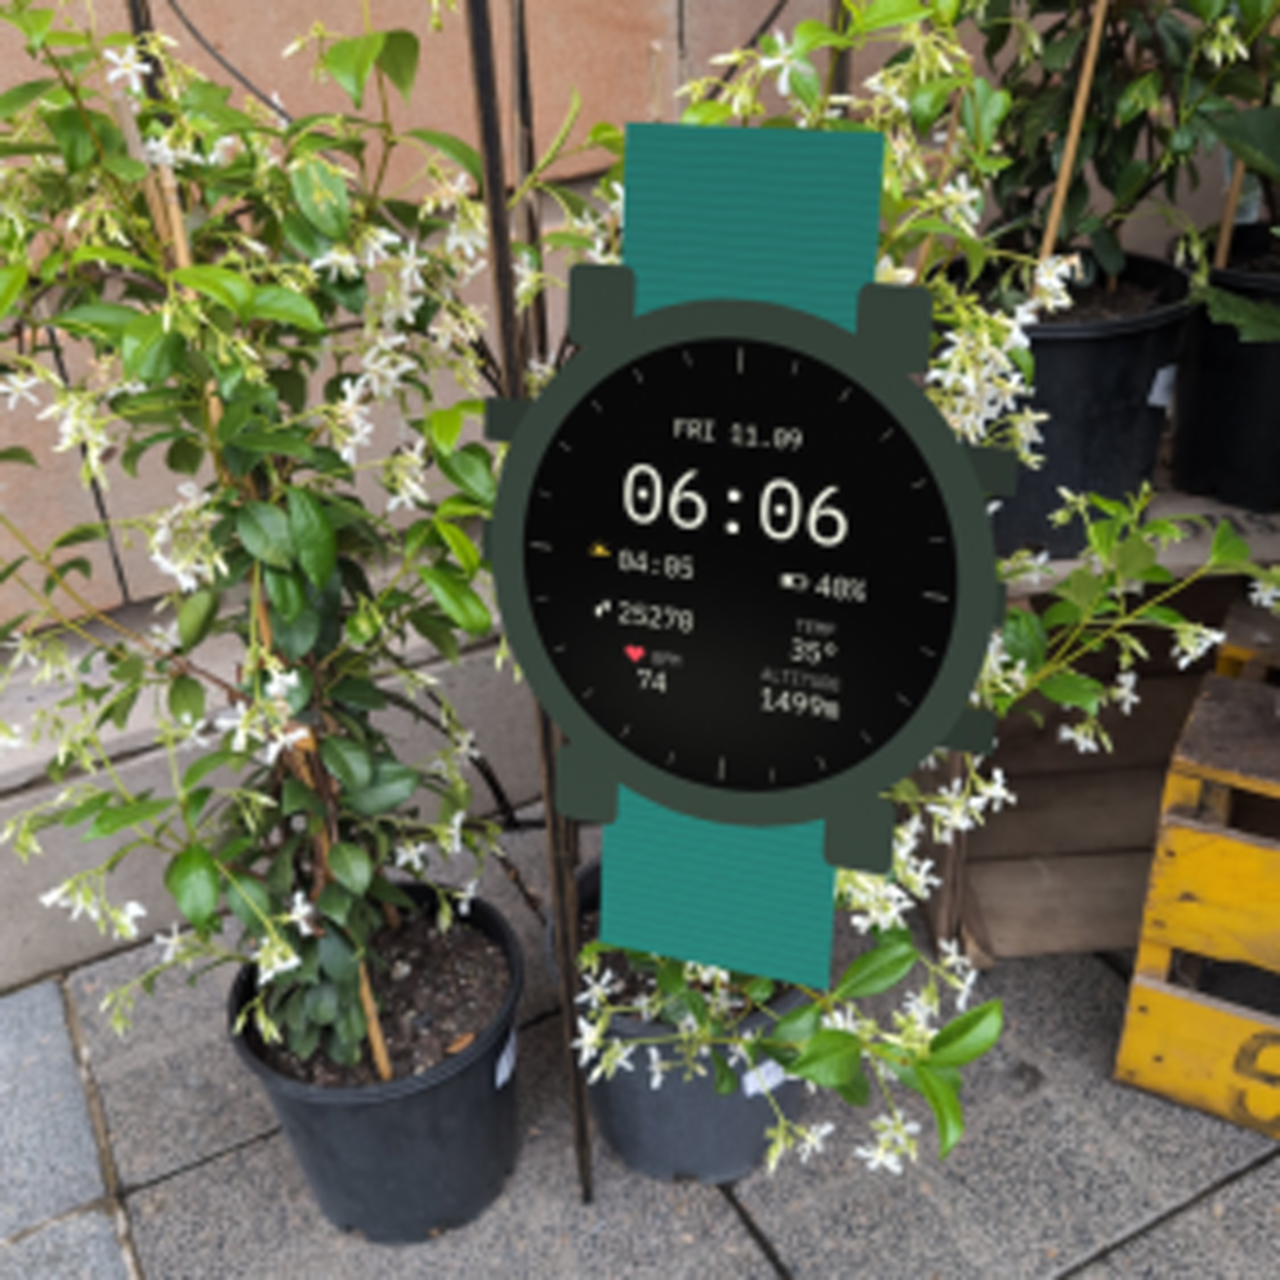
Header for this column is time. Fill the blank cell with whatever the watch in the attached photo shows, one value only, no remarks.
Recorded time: 6:06
